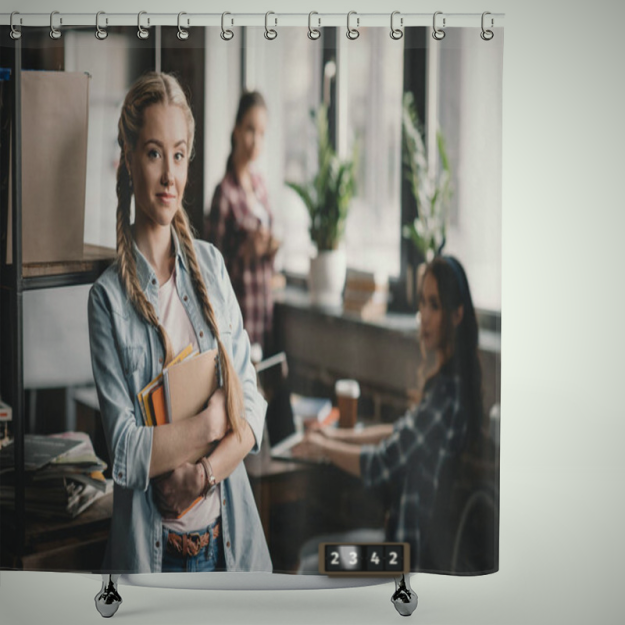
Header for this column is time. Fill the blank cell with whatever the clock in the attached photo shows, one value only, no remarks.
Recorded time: 23:42
